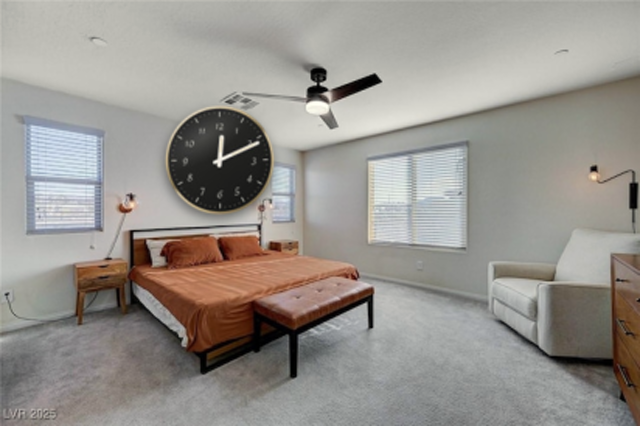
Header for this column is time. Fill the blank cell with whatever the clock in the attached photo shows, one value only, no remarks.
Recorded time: 12:11
